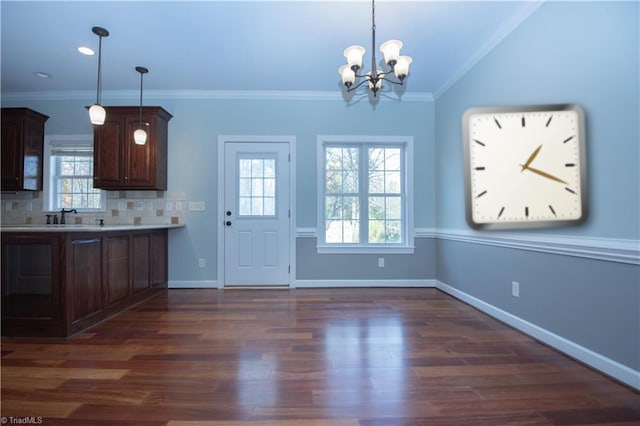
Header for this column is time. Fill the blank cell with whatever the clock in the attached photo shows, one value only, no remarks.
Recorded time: 1:19
